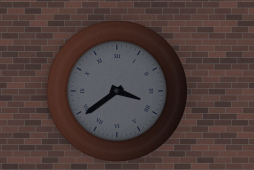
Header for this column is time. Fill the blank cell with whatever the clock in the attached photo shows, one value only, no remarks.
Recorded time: 3:39
